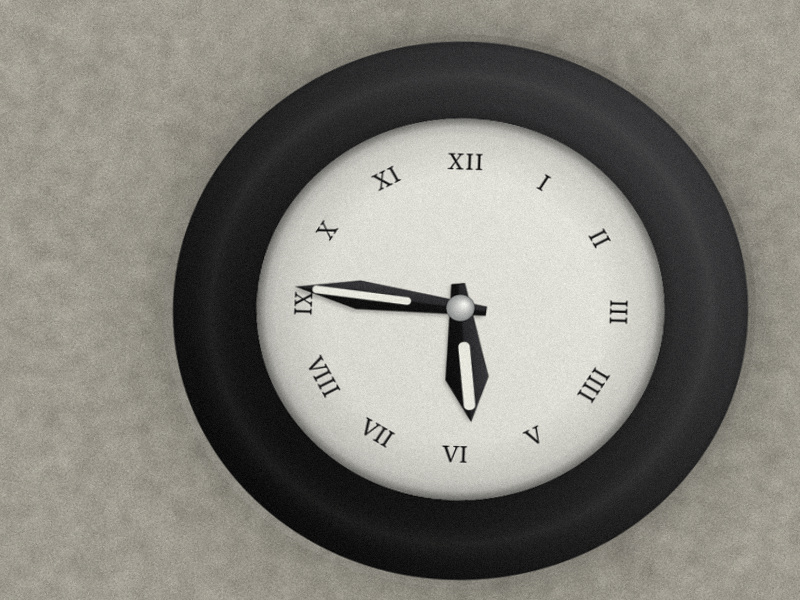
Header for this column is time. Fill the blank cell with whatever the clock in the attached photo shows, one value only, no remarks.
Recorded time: 5:46
